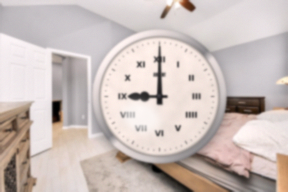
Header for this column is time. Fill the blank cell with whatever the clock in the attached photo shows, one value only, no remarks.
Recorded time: 9:00
